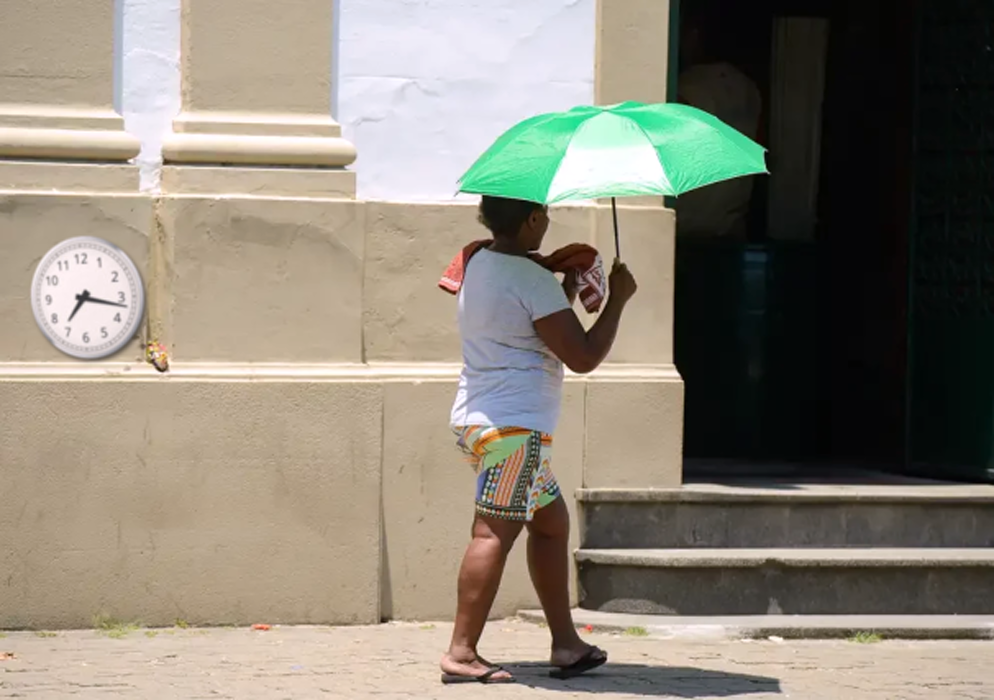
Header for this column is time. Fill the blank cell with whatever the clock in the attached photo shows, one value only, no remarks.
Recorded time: 7:17
